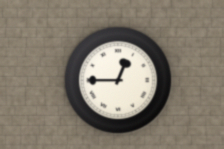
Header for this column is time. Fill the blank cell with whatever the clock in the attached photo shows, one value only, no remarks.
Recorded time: 12:45
